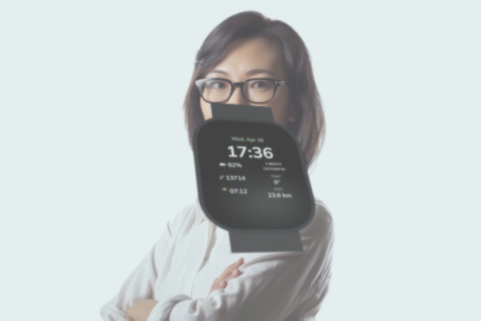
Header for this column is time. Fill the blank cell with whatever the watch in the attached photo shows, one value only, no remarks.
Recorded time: 17:36
